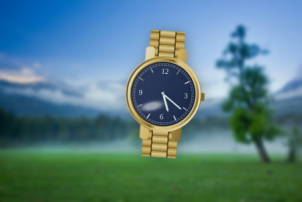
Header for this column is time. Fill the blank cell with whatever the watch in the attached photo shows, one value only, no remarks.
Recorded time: 5:21
